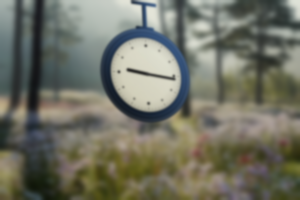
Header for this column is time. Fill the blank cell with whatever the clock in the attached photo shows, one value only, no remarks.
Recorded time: 9:16
